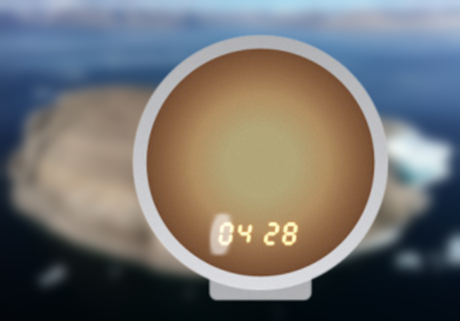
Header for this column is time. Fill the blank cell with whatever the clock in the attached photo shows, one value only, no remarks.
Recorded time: 4:28
